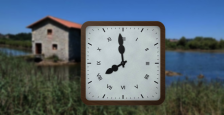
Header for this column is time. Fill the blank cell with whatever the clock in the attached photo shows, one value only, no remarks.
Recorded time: 7:59
